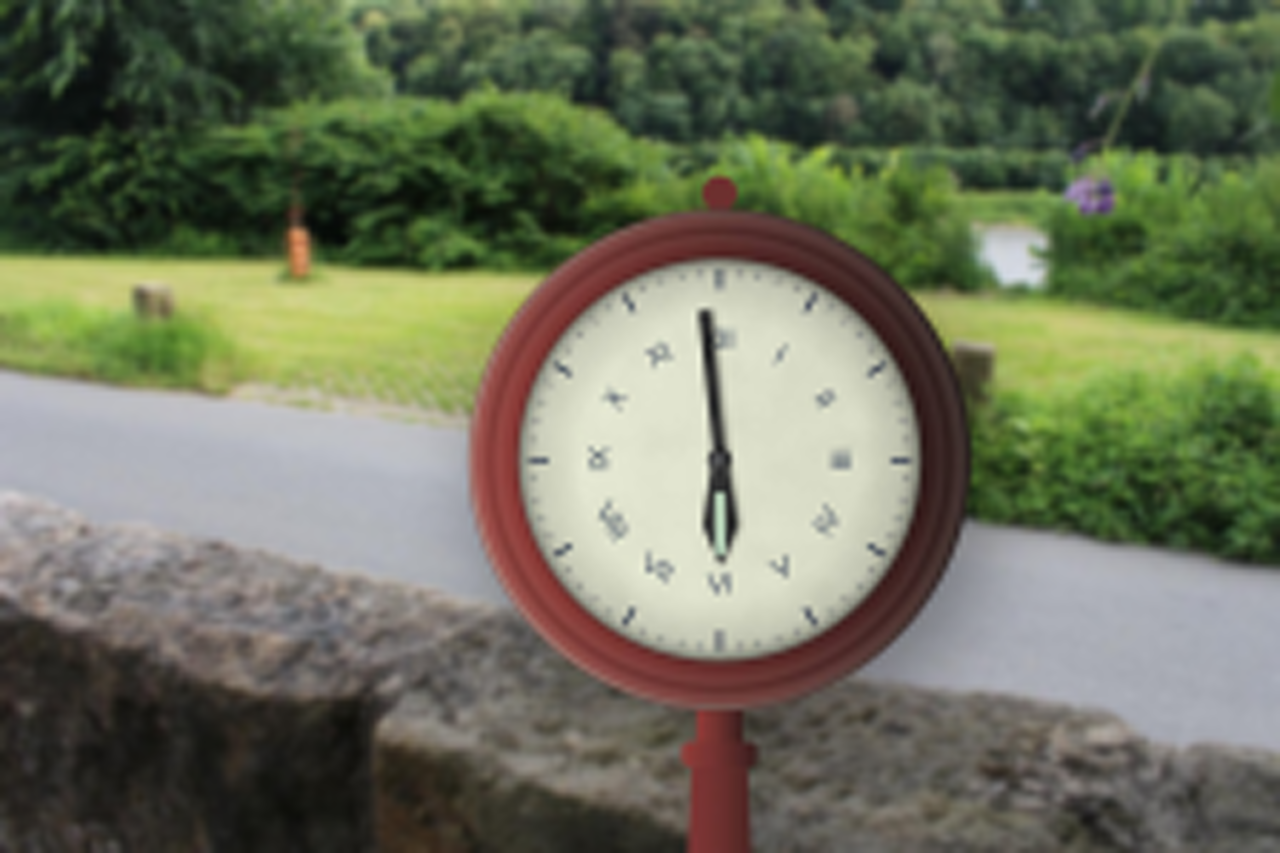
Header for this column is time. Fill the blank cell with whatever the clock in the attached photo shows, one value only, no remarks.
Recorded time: 5:59
